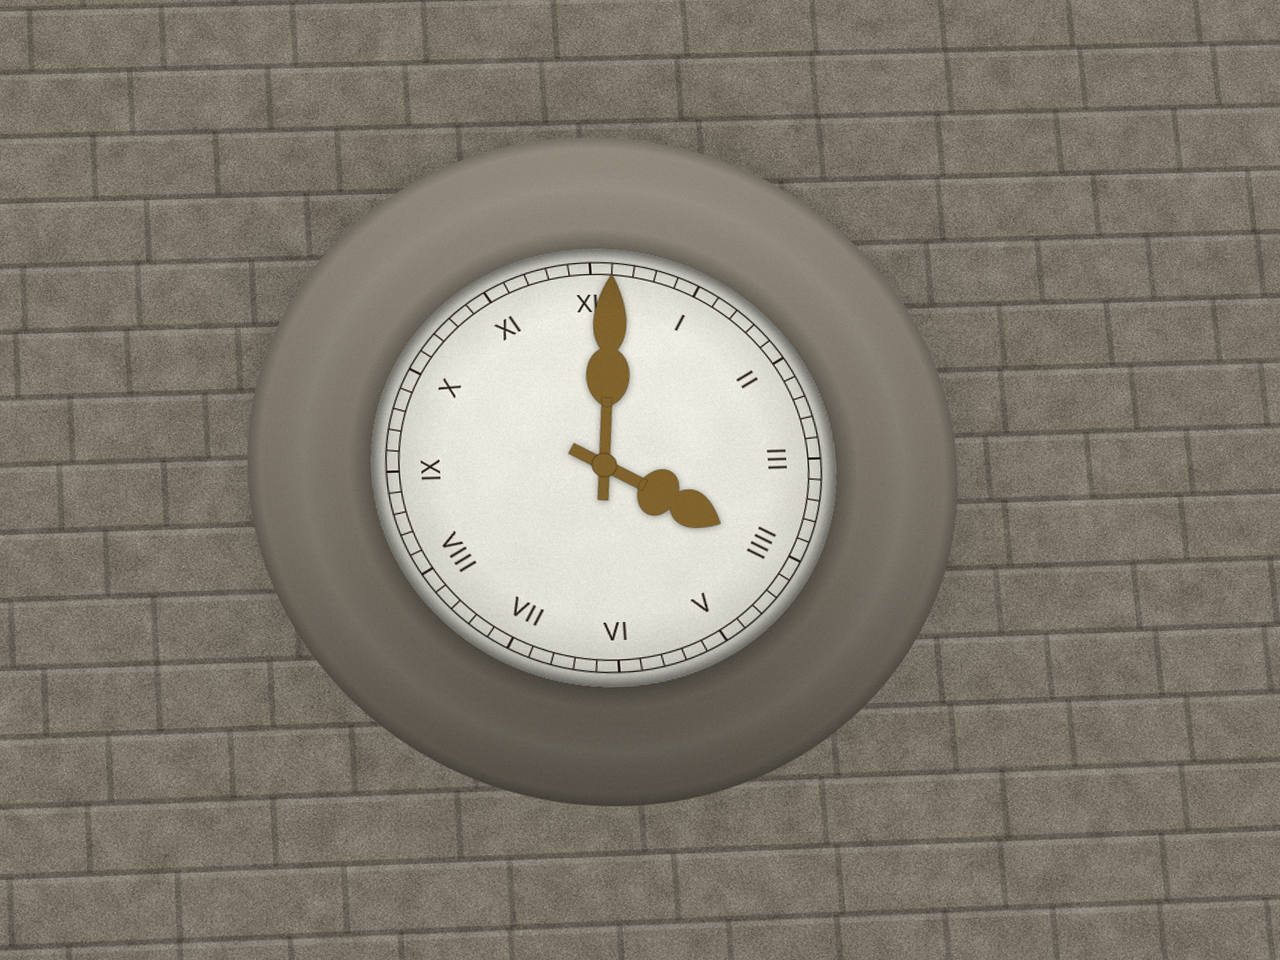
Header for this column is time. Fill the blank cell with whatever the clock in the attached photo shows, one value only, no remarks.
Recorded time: 4:01
